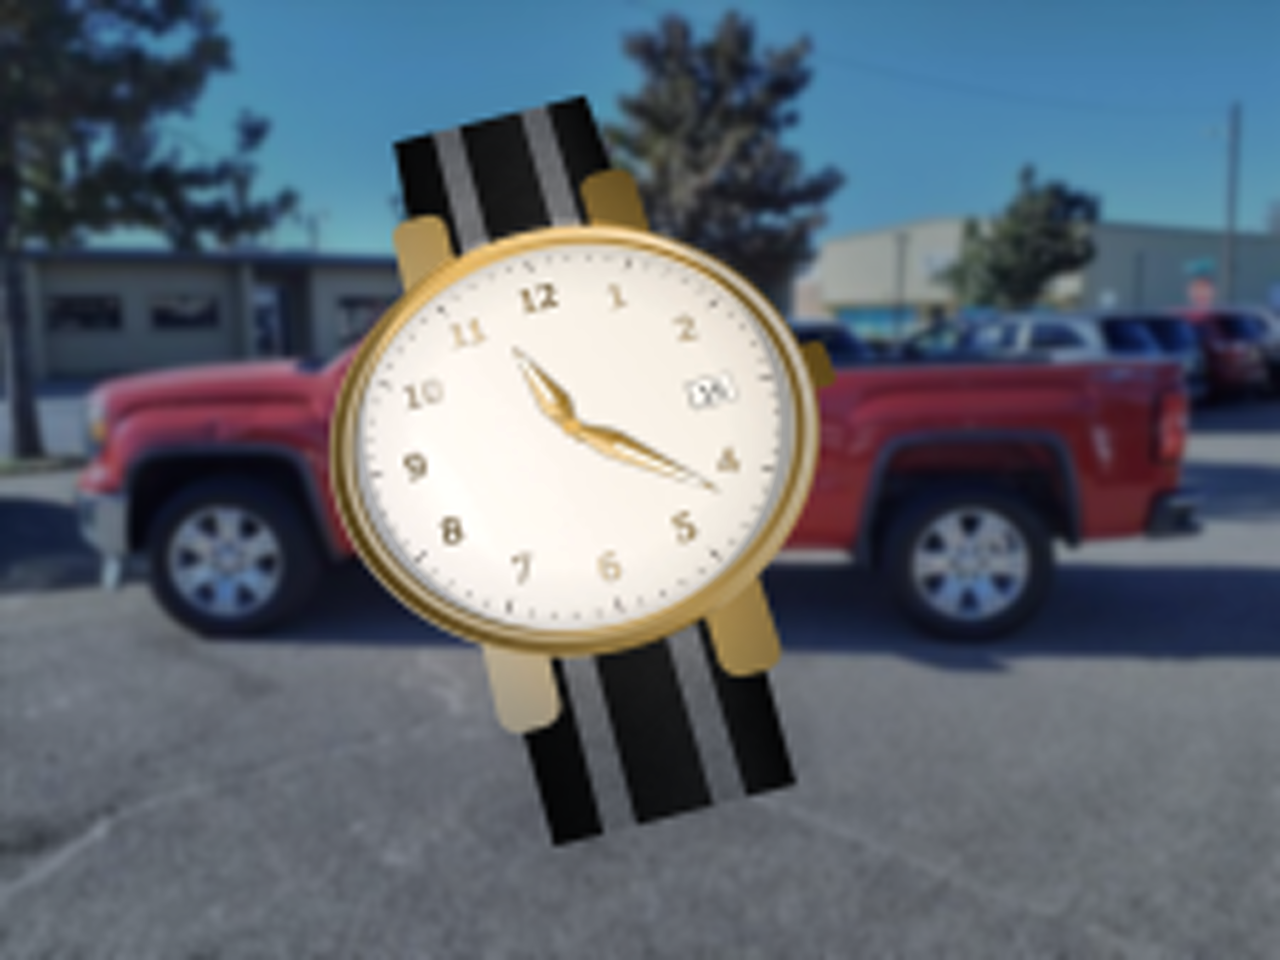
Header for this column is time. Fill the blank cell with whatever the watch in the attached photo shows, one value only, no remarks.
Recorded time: 11:22
